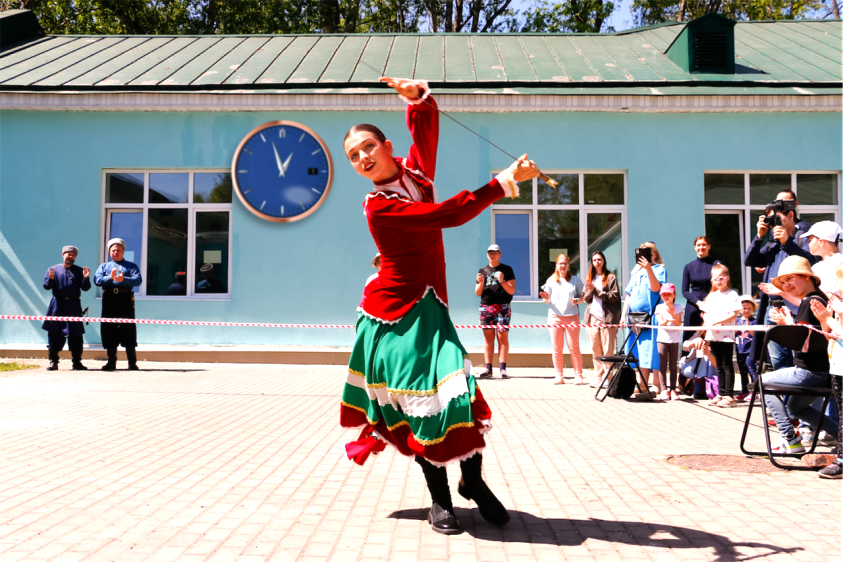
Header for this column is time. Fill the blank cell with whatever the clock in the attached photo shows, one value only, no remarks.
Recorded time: 12:57
